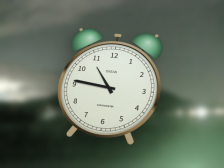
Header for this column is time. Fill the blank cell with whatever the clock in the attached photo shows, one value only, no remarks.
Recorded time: 10:46
